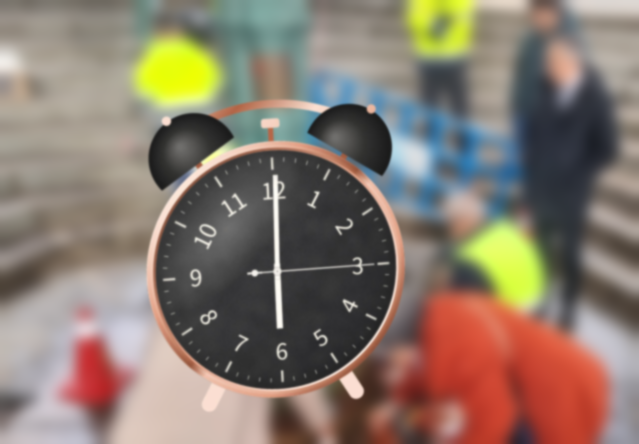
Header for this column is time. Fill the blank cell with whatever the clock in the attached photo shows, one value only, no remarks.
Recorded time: 6:00:15
